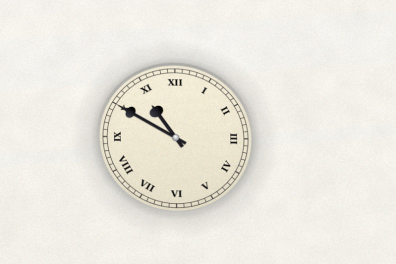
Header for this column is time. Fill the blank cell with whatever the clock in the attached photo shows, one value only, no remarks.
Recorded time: 10:50
